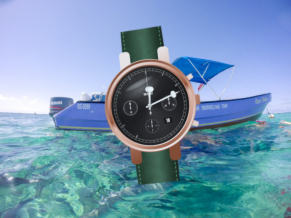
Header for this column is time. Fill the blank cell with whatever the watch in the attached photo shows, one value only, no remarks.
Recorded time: 12:12
